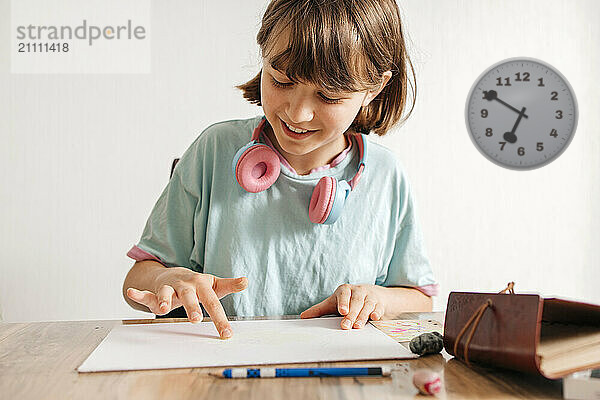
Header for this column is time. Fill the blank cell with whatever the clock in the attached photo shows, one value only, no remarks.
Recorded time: 6:50
